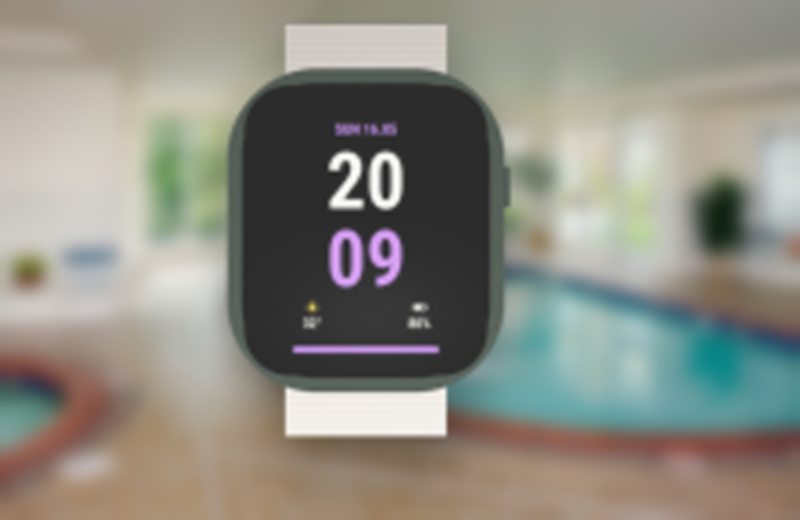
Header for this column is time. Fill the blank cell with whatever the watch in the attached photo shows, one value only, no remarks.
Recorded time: 20:09
